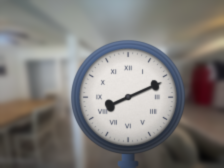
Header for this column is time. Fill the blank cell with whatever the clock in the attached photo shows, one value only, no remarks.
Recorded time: 8:11
